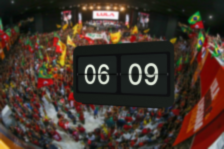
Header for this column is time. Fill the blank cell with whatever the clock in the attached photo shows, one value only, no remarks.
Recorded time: 6:09
